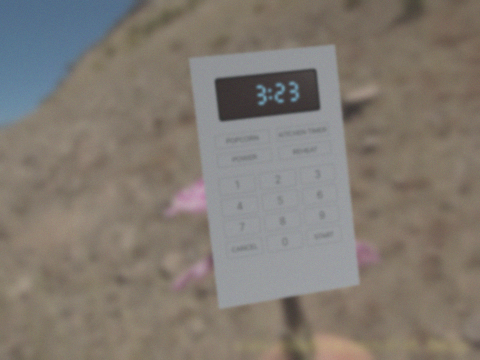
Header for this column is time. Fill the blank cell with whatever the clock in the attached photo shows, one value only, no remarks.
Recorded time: 3:23
